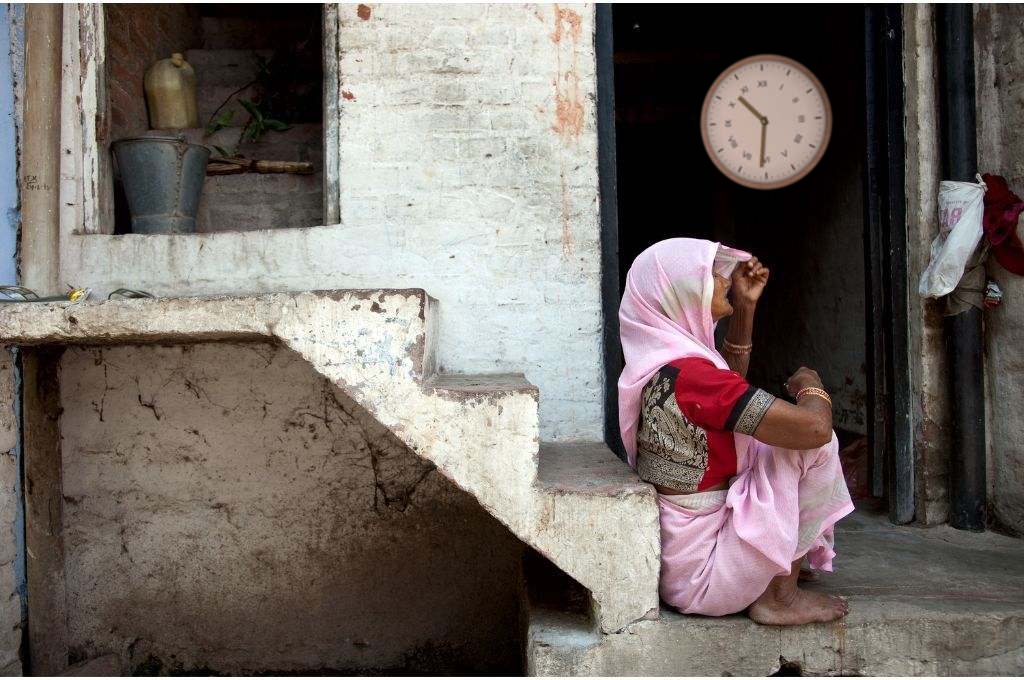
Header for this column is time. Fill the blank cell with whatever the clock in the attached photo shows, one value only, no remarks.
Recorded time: 10:31
